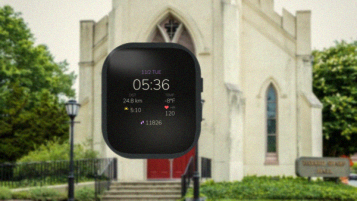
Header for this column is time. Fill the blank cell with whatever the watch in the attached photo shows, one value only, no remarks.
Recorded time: 5:36
